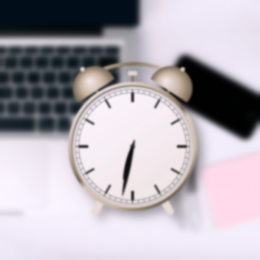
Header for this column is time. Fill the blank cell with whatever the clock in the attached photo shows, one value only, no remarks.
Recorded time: 6:32
